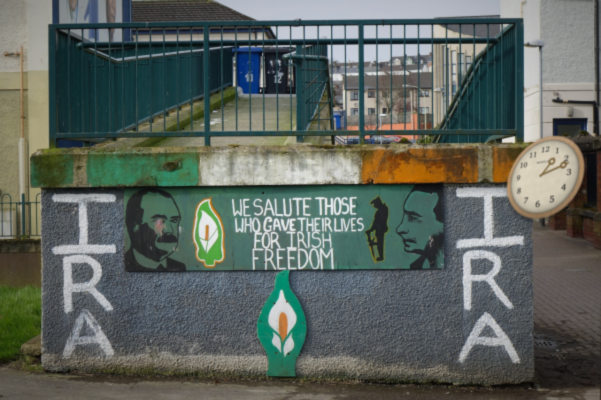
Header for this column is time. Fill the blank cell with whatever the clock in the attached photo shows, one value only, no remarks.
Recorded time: 1:12
